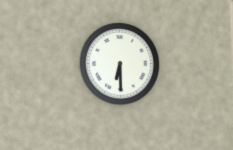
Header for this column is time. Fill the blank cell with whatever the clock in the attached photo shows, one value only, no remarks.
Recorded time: 6:30
